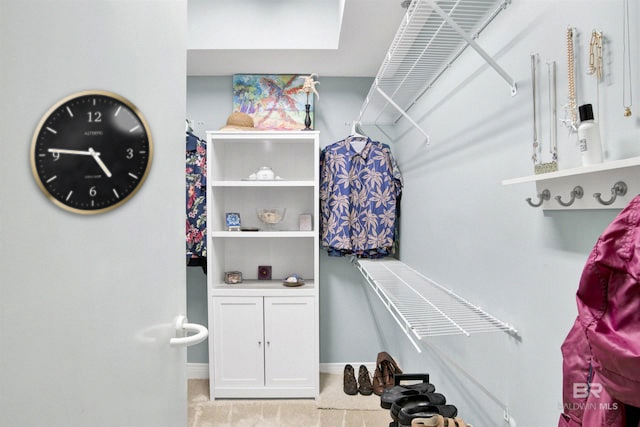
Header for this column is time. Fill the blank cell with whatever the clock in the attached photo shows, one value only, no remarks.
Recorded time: 4:46
